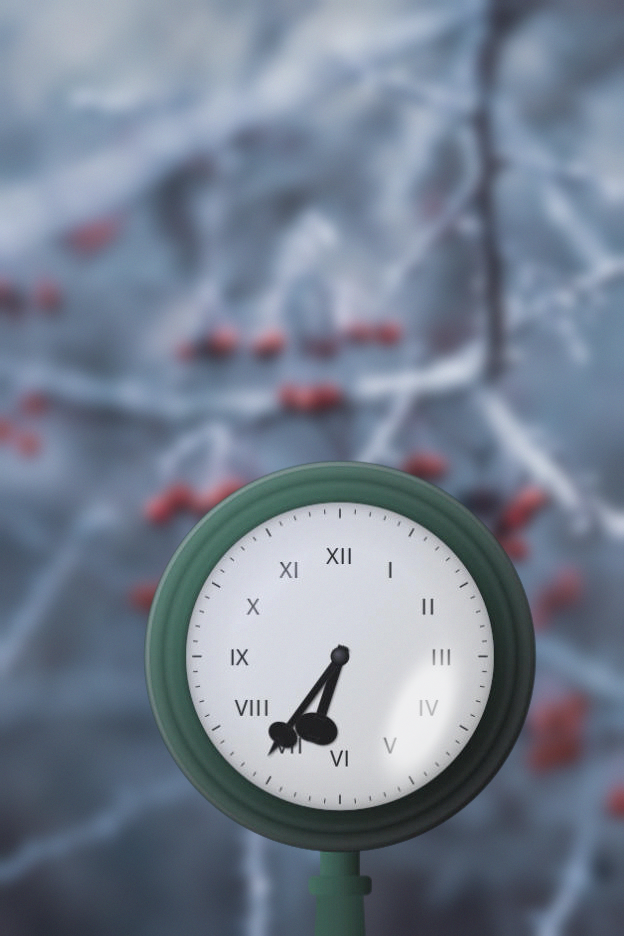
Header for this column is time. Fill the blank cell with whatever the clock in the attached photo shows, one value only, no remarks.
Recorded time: 6:36
